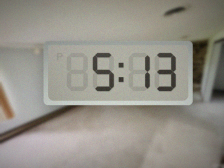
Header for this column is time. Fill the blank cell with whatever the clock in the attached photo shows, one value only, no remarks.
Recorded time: 5:13
